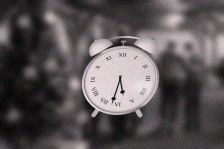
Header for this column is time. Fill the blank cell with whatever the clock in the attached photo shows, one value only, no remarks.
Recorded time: 5:32
